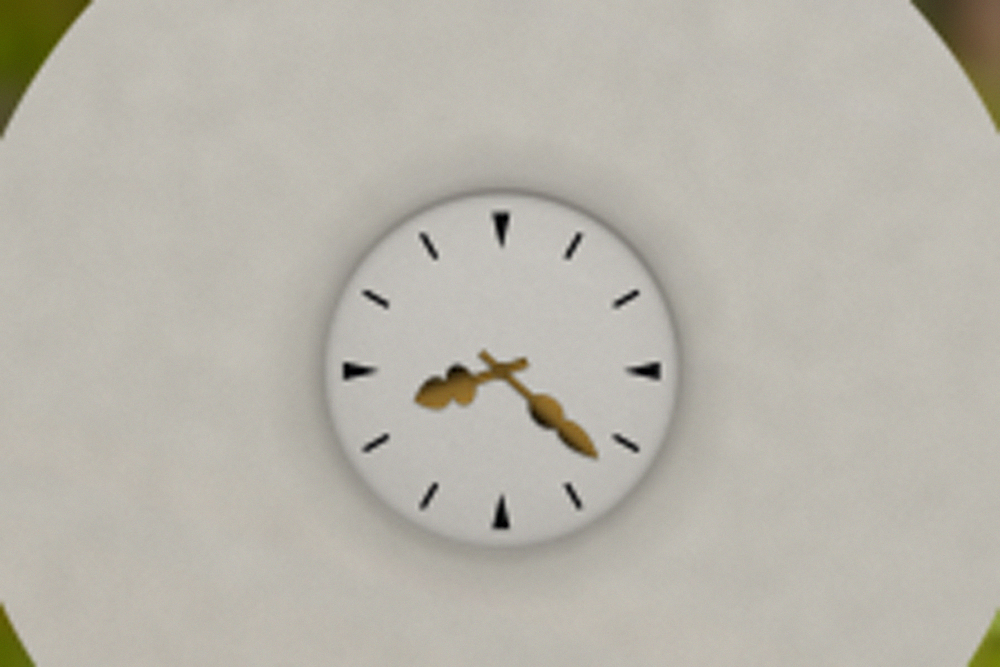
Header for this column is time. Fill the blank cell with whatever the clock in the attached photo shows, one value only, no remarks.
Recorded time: 8:22
